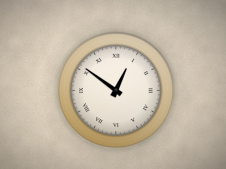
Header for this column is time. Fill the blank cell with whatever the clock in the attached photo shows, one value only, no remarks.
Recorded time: 12:51
